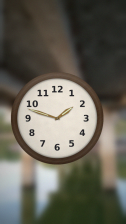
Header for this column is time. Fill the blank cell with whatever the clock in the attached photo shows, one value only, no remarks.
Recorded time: 1:48
